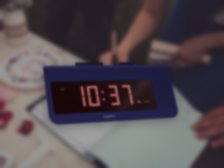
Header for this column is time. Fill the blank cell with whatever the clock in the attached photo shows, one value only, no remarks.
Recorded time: 10:37
